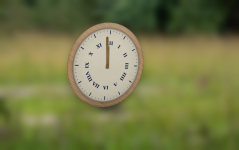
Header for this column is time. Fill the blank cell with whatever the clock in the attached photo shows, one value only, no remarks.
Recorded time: 11:59
